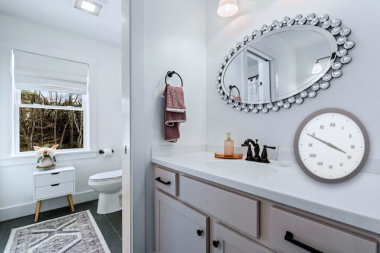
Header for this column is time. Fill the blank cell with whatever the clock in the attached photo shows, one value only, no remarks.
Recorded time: 3:49
